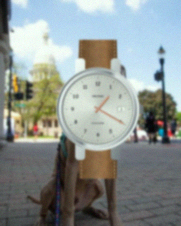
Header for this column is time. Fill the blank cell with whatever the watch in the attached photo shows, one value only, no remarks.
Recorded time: 1:20
